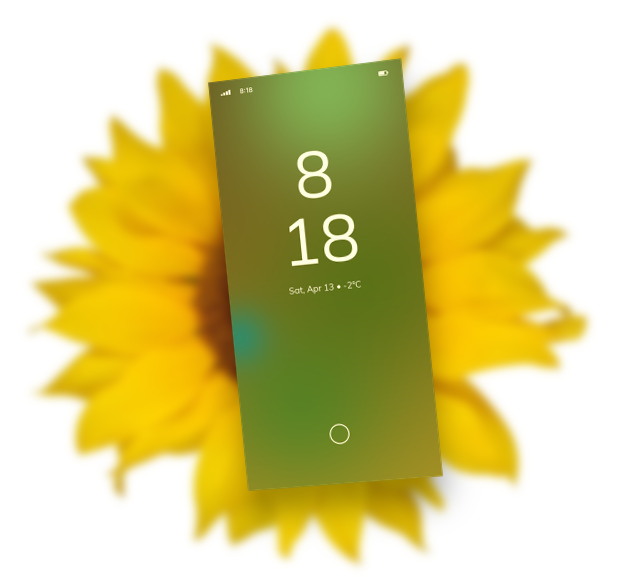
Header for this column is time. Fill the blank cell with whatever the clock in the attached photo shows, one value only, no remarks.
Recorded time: 8:18
